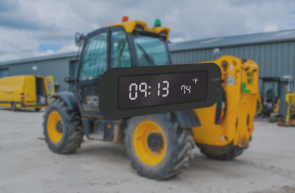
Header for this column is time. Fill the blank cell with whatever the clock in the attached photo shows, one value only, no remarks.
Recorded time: 9:13
